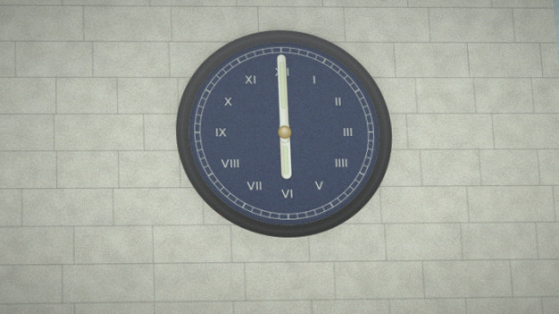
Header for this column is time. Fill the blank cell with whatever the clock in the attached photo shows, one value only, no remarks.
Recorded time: 6:00
